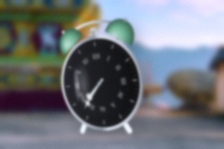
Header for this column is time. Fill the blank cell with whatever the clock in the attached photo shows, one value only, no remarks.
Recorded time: 7:37
